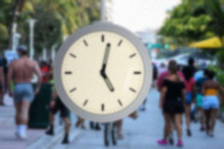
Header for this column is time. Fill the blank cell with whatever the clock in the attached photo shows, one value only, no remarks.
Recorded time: 5:02
